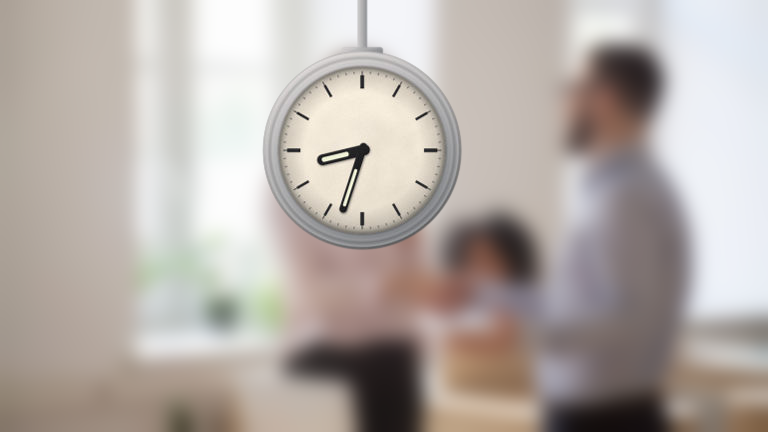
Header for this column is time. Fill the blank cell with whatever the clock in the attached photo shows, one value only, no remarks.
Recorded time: 8:33
